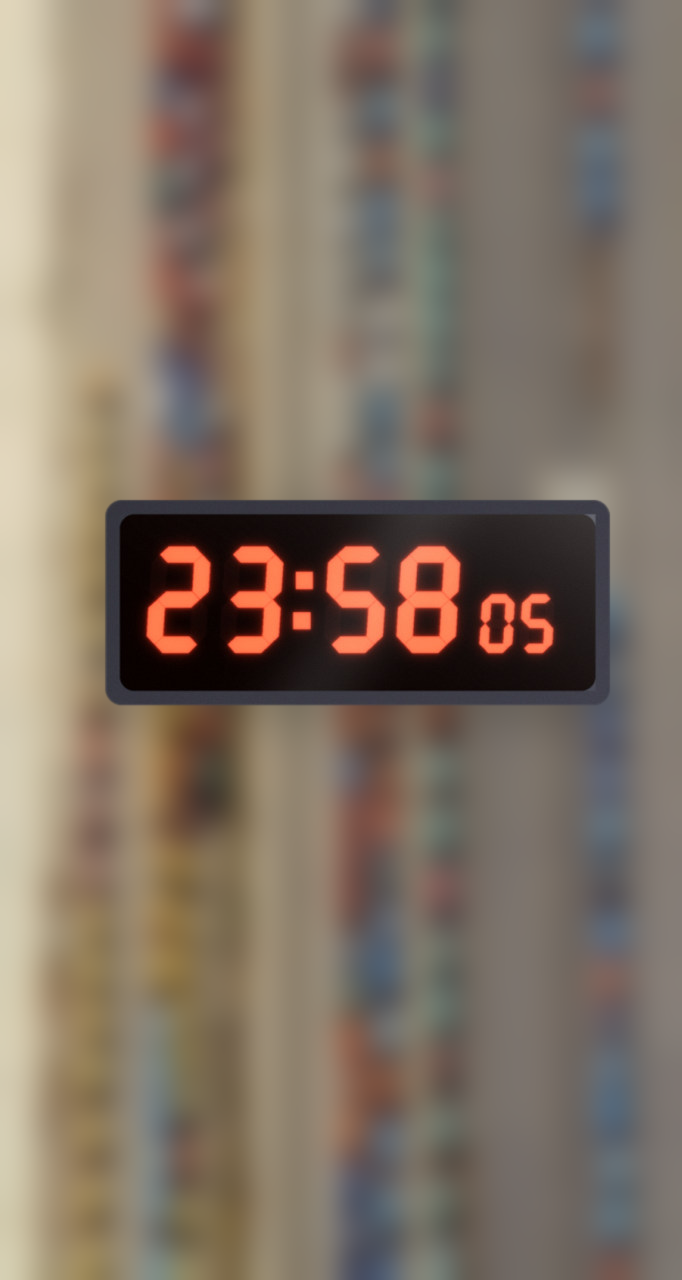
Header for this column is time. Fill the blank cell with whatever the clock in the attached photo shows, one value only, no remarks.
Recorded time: 23:58:05
